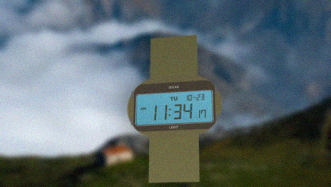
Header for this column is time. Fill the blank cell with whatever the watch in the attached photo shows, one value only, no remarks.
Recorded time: 11:34:17
